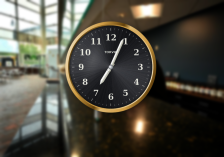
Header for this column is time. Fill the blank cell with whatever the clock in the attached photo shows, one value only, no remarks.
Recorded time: 7:04
